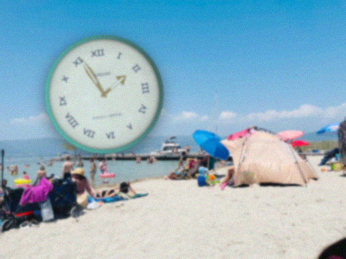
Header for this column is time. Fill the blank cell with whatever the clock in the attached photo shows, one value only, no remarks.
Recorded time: 1:56
